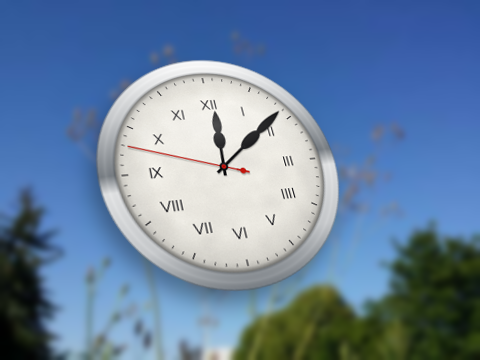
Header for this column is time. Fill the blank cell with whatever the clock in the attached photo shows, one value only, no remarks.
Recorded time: 12:08:48
